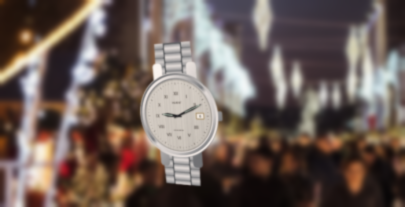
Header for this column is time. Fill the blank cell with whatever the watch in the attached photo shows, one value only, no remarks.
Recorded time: 9:11
